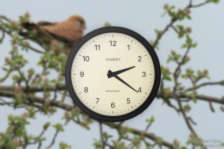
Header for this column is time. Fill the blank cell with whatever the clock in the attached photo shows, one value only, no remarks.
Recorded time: 2:21
